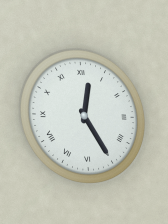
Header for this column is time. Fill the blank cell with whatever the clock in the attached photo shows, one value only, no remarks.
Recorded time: 12:25
